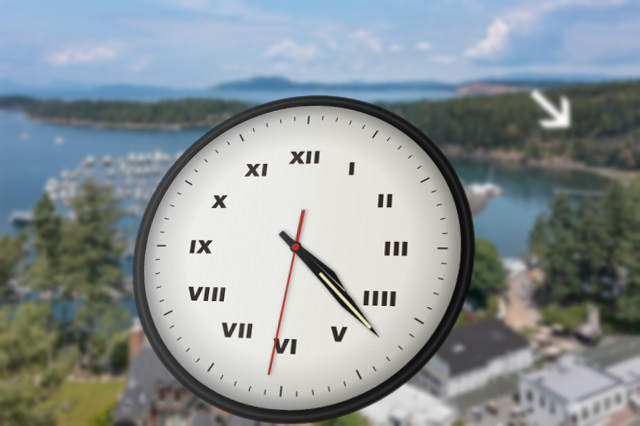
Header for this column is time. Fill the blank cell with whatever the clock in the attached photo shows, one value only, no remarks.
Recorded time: 4:22:31
